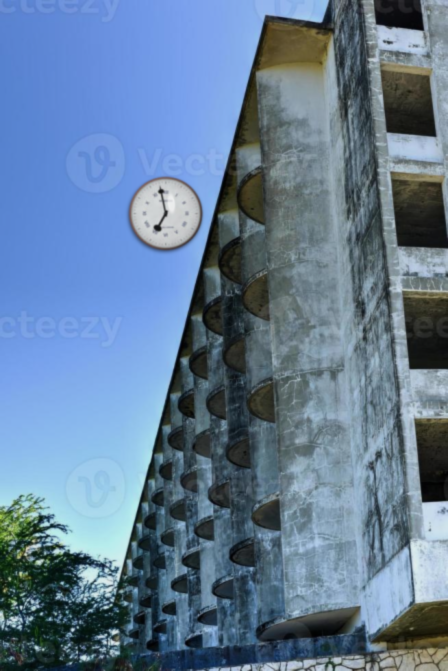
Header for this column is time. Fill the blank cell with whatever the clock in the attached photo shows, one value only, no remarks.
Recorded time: 6:58
